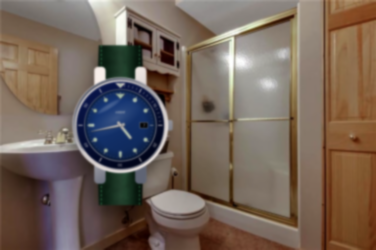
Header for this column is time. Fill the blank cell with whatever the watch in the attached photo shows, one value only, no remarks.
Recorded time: 4:43
